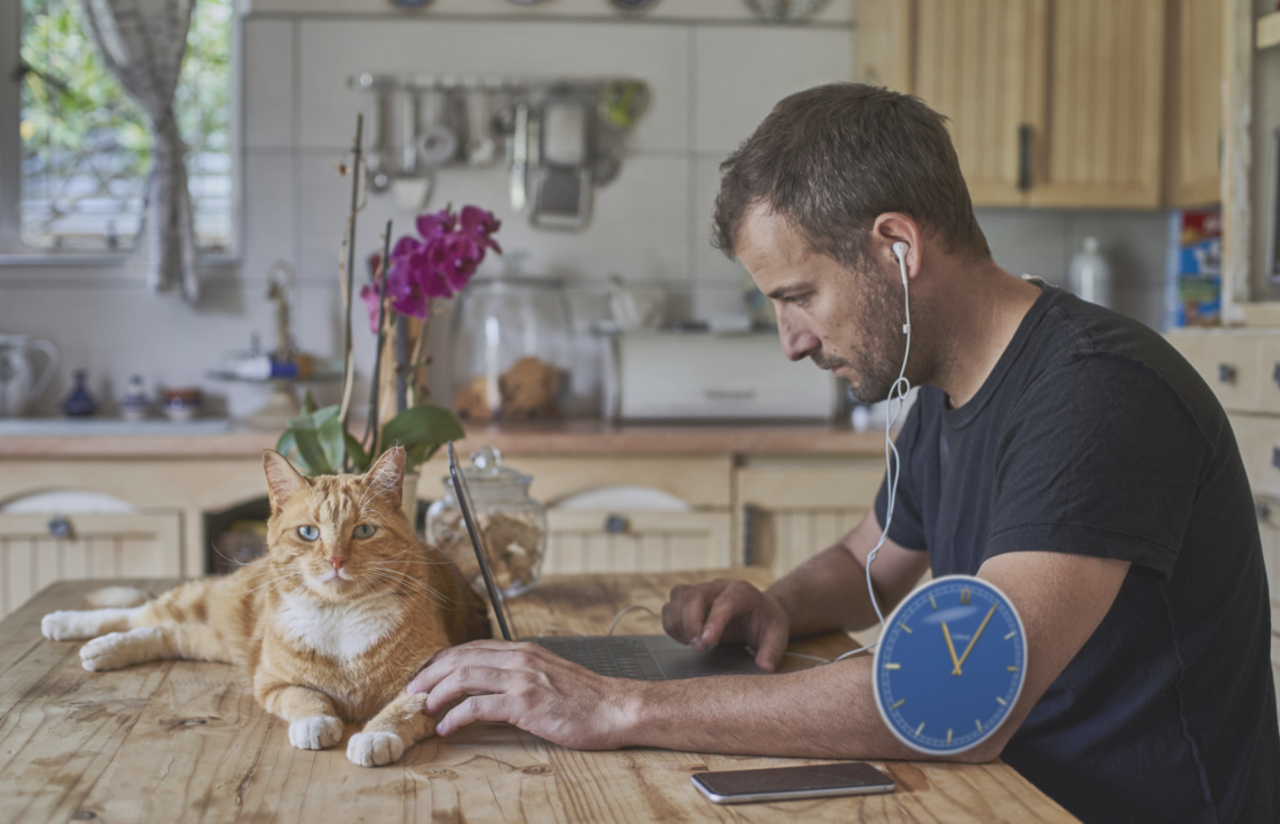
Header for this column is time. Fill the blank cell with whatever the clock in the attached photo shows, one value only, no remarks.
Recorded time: 11:05
